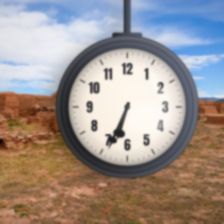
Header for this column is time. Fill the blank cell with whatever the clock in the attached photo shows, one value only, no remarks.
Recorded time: 6:34
